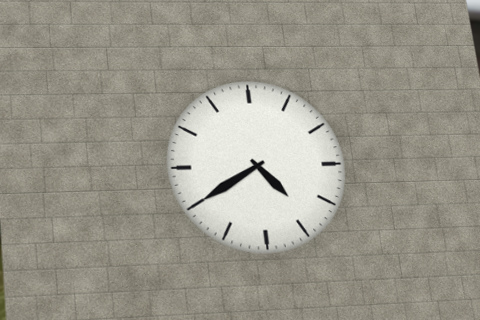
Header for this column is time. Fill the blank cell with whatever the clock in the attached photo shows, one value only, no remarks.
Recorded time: 4:40
